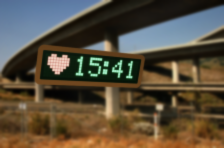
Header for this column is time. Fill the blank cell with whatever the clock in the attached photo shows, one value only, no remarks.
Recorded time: 15:41
